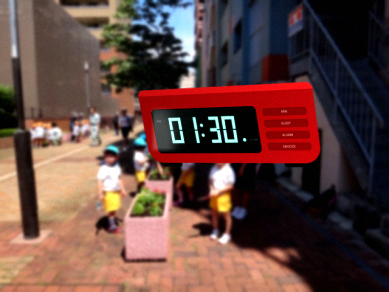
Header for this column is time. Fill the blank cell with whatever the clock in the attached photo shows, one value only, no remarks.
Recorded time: 1:30
